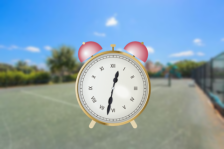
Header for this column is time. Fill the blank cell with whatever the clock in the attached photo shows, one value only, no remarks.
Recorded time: 12:32
